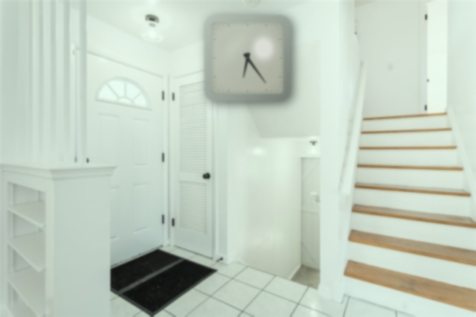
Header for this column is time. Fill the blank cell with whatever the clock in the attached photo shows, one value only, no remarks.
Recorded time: 6:24
